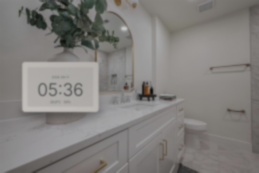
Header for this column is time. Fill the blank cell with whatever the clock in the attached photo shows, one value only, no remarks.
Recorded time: 5:36
